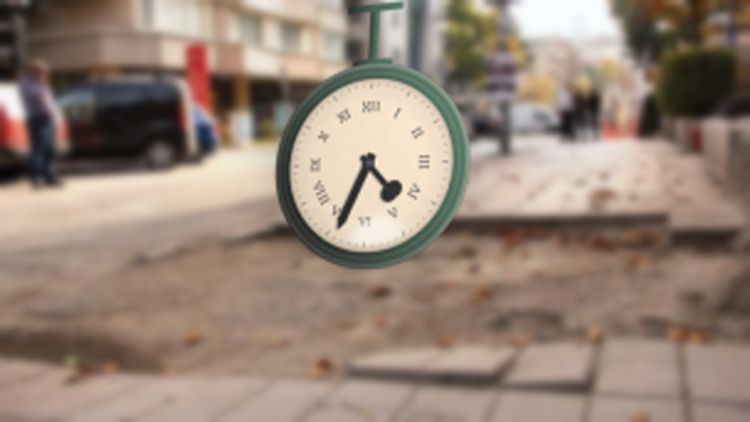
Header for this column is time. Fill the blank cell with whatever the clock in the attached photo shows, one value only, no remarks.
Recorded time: 4:34
